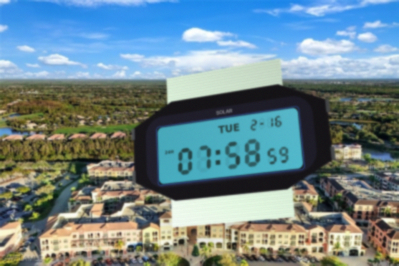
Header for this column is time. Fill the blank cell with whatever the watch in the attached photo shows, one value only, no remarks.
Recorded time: 7:58:59
